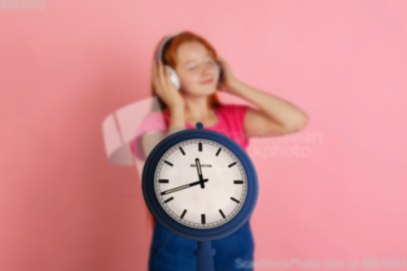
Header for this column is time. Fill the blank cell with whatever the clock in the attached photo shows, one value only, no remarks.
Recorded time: 11:42
